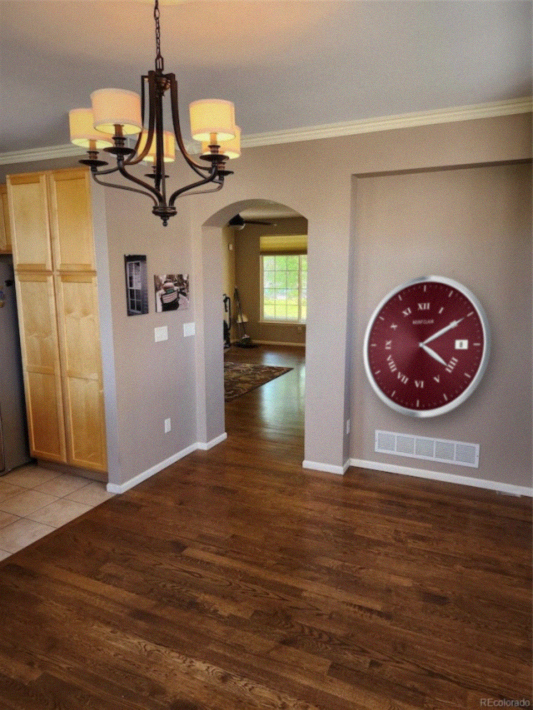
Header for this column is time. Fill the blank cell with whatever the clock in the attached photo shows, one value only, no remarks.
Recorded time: 4:10
